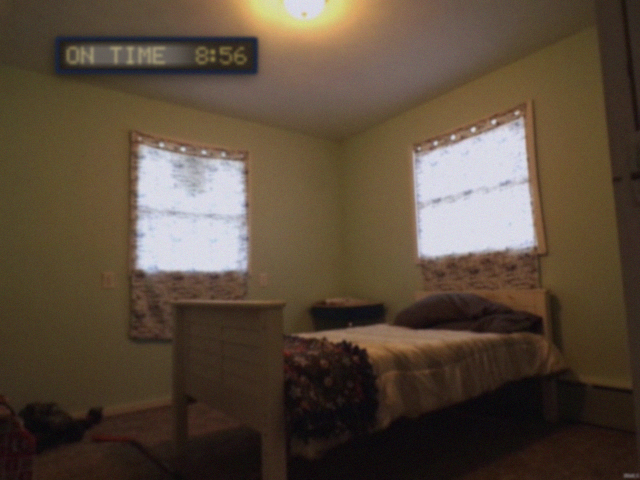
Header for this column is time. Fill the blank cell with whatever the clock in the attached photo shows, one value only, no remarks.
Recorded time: 8:56
